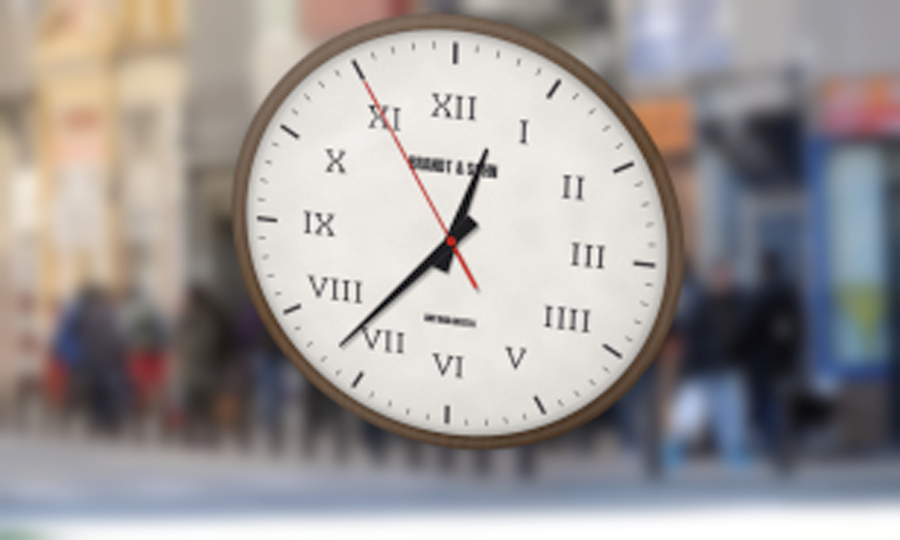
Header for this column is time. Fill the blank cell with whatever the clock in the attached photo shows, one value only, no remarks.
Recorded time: 12:36:55
